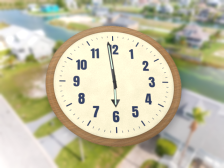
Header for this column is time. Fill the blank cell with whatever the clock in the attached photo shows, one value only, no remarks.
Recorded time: 5:59
